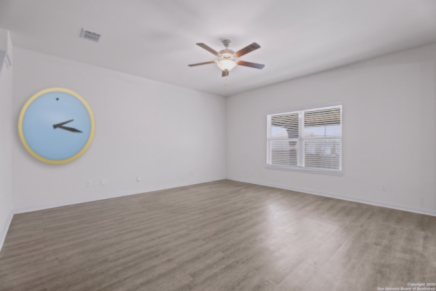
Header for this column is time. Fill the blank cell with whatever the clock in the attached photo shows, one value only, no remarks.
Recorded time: 2:17
